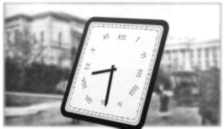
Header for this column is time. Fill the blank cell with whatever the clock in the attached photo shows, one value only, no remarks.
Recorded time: 8:29
